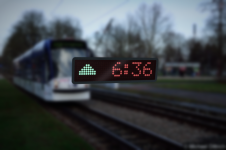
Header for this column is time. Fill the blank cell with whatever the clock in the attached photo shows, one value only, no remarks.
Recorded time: 6:36
